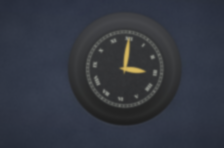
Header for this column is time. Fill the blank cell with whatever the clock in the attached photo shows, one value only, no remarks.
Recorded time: 3:00
